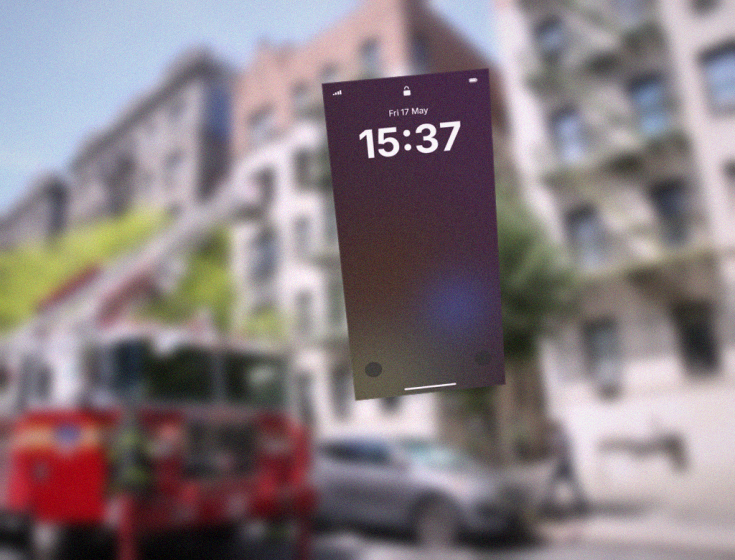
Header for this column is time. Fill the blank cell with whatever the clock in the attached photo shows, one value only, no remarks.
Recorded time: 15:37
